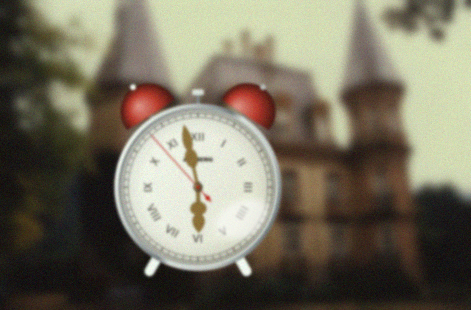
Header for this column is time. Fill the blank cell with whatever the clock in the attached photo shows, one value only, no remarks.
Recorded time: 5:57:53
